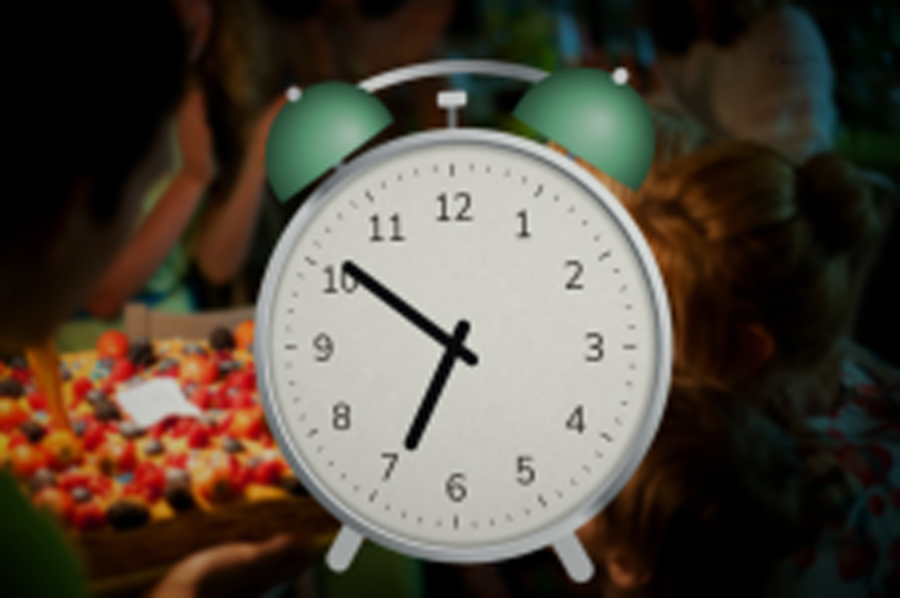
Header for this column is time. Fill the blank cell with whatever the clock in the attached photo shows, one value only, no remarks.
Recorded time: 6:51
